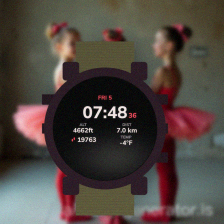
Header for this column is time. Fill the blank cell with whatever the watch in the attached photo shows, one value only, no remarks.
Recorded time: 7:48
